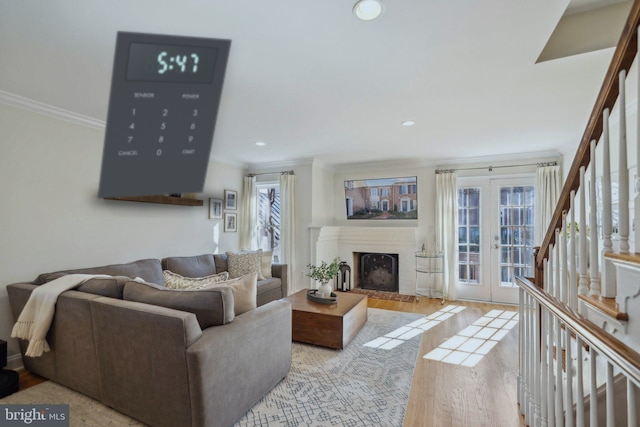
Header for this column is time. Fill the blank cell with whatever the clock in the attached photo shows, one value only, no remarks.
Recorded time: 5:47
